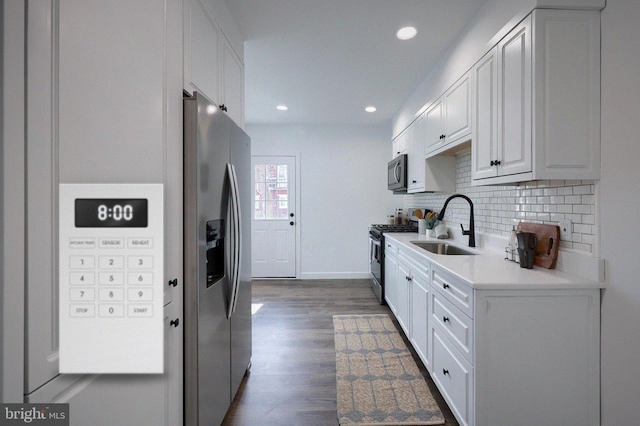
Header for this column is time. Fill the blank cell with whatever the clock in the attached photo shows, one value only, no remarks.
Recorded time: 8:00
